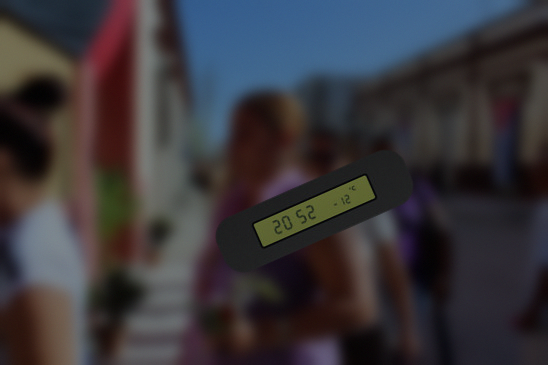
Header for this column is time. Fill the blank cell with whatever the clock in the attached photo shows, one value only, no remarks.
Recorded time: 20:52
